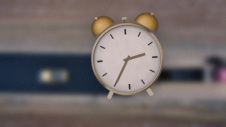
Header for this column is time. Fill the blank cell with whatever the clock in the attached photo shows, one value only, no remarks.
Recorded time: 2:35
